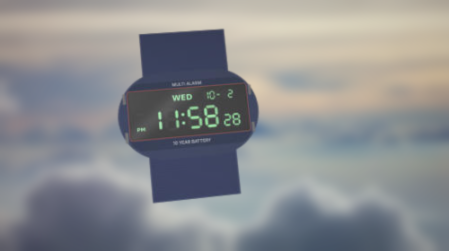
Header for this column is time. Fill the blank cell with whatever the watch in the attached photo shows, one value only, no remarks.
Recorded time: 11:58:28
